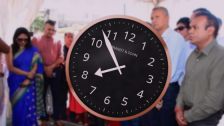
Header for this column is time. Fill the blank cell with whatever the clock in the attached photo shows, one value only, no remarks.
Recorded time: 7:53
